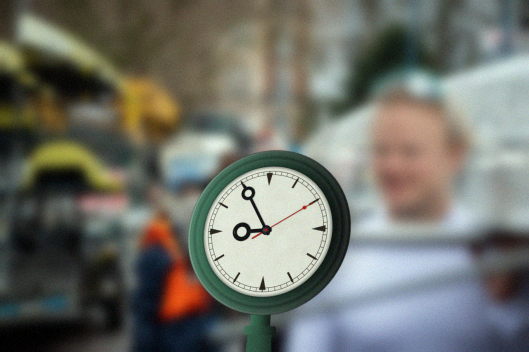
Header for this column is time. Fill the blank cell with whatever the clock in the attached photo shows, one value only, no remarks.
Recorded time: 8:55:10
